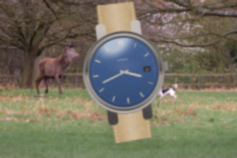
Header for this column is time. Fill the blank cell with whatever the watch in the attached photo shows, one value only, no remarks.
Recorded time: 3:42
